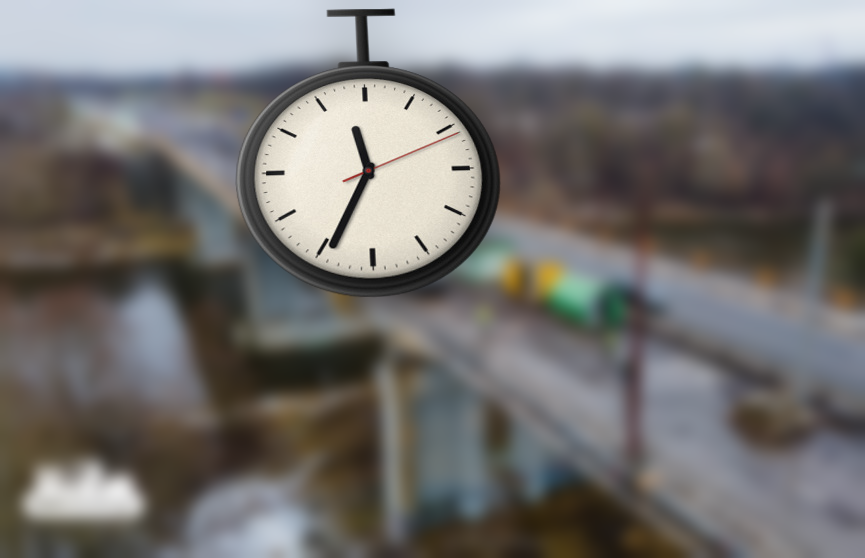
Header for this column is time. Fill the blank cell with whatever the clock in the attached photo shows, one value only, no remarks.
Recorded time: 11:34:11
